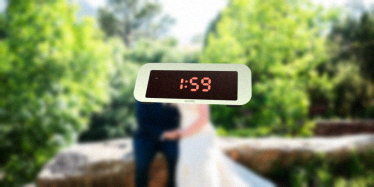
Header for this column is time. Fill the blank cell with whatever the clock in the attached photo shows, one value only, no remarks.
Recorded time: 1:59
